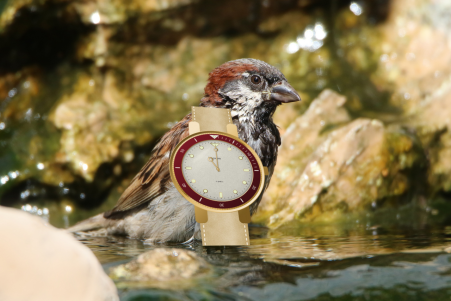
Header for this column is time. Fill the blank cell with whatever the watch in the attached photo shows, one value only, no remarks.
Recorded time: 11:00
